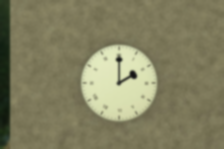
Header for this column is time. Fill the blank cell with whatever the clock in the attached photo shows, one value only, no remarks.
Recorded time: 2:00
